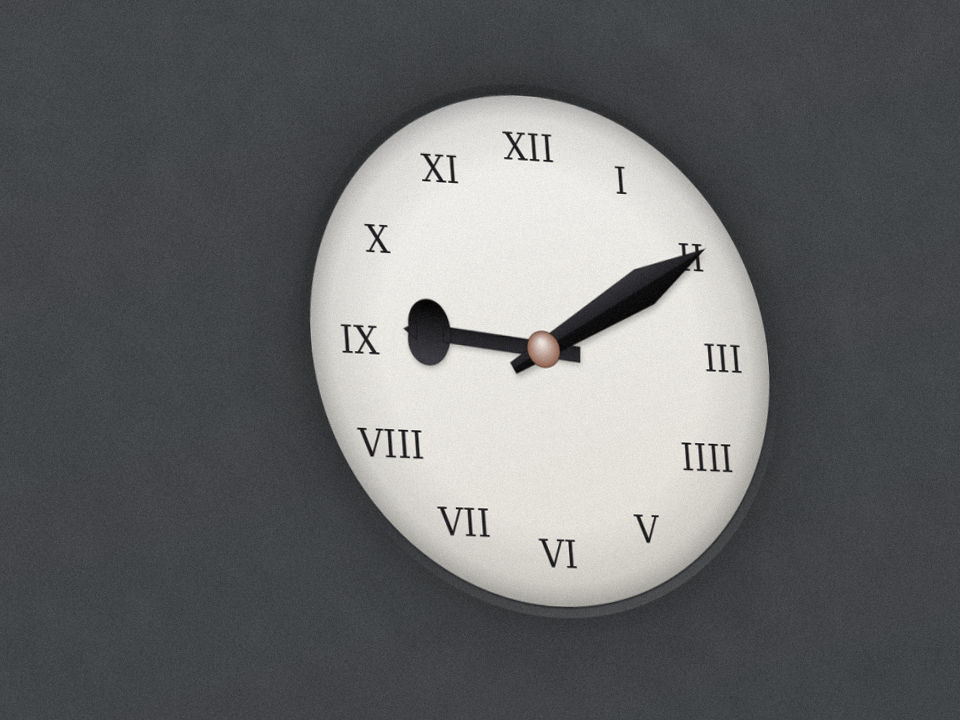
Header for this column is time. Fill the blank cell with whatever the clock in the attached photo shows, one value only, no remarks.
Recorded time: 9:10
